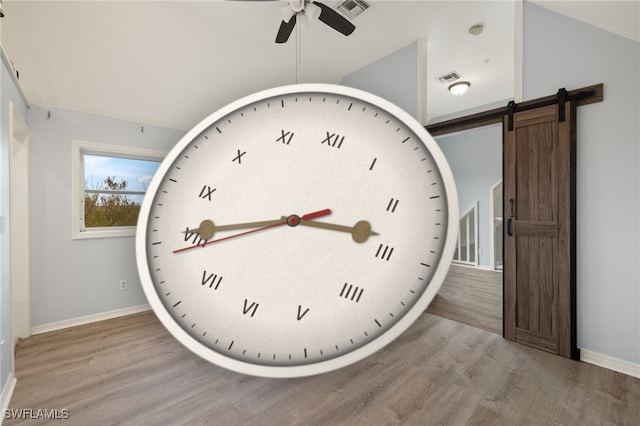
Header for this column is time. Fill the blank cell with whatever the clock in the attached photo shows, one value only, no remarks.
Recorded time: 2:40:39
